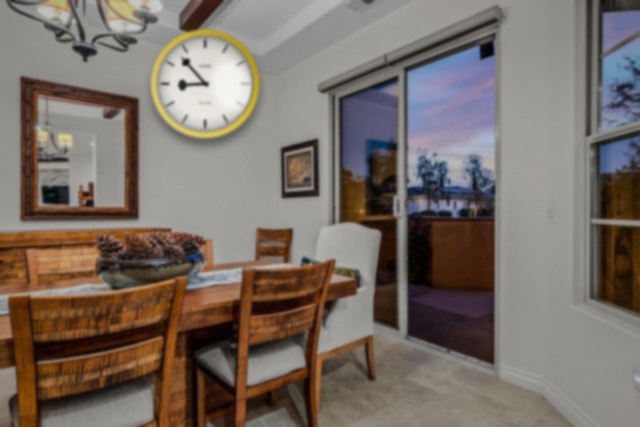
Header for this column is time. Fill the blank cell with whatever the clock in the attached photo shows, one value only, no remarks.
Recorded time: 8:53
